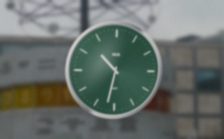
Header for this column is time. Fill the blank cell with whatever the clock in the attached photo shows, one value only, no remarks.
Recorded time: 10:32
